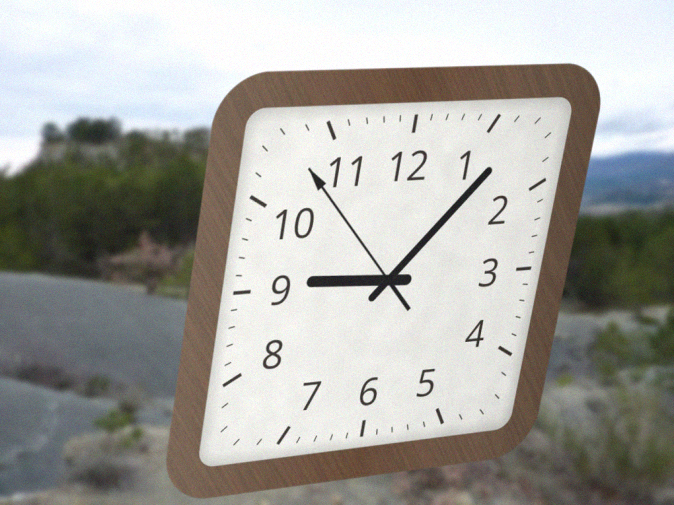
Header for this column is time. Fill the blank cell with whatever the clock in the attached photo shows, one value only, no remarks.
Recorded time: 9:06:53
